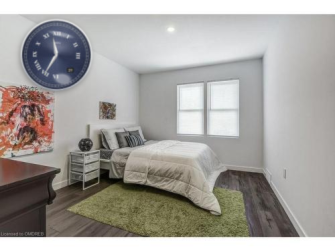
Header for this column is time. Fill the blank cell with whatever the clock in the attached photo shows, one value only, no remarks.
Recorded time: 11:35
